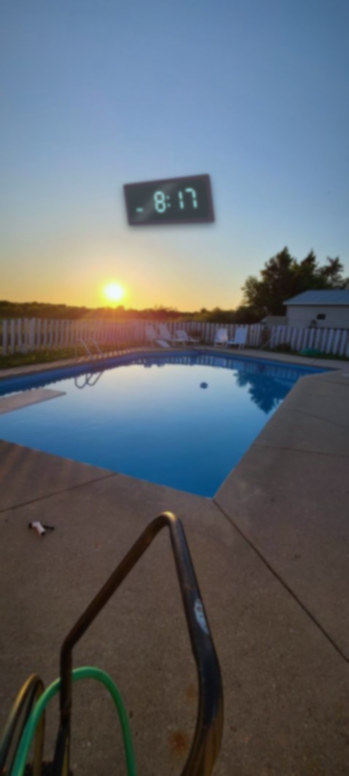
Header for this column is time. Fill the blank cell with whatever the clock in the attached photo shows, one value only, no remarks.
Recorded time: 8:17
